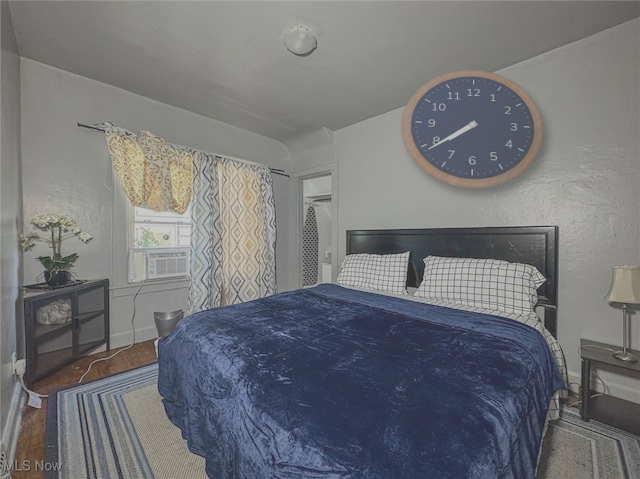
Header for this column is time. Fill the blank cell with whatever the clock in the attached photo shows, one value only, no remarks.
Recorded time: 7:39
